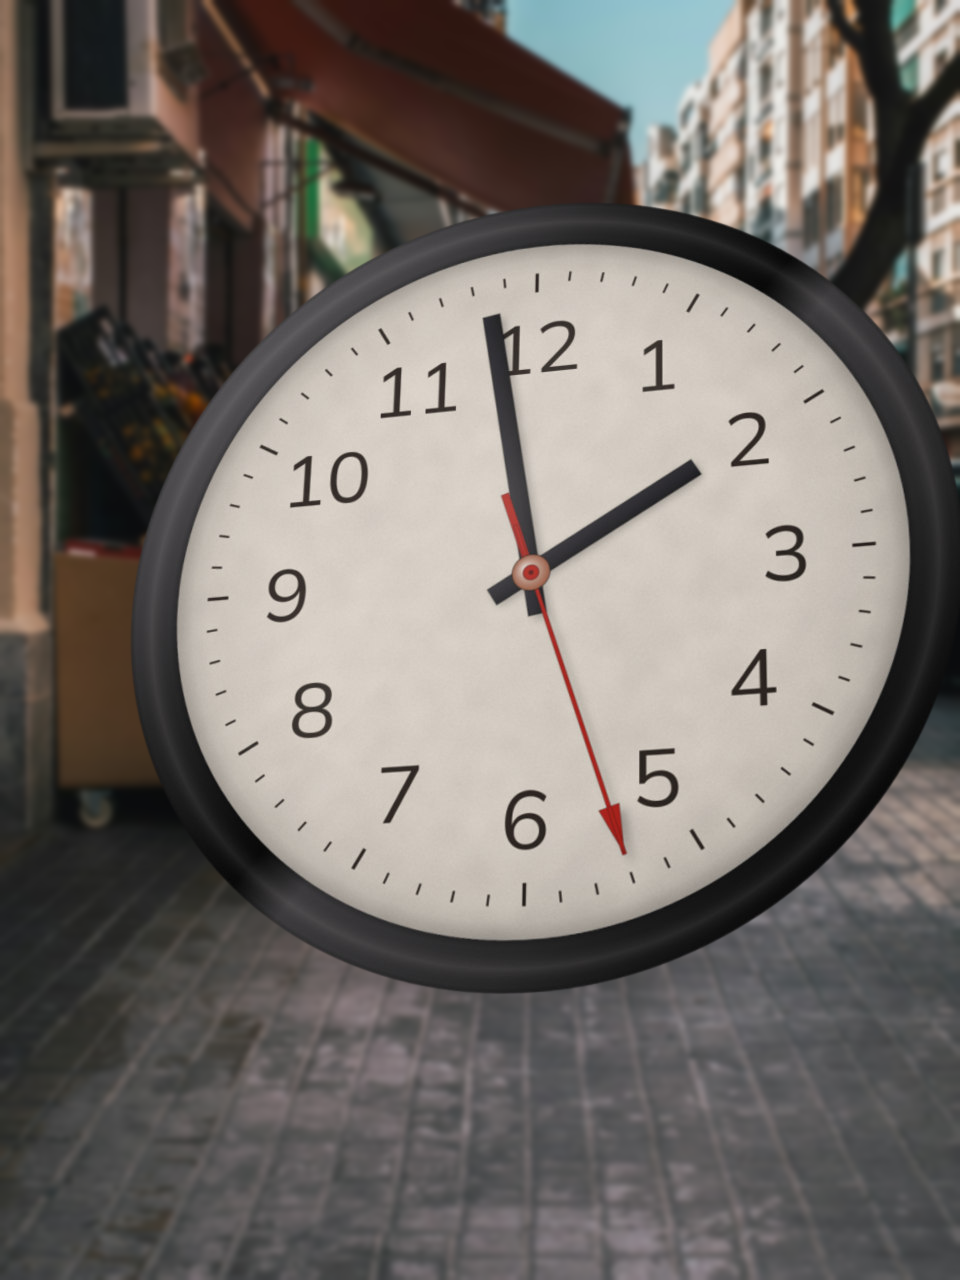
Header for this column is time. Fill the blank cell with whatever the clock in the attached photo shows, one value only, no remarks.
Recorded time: 1:58:27
